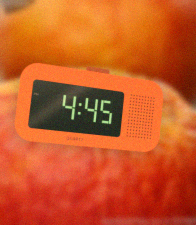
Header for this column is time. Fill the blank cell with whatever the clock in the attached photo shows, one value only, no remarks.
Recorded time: 4:45
